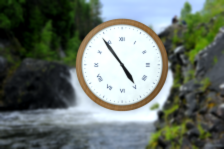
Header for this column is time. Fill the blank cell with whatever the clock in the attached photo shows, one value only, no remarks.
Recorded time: 4:54
